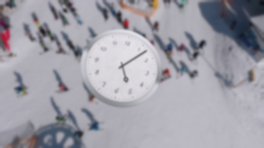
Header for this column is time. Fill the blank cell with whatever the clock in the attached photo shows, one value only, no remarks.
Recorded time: 5:07
